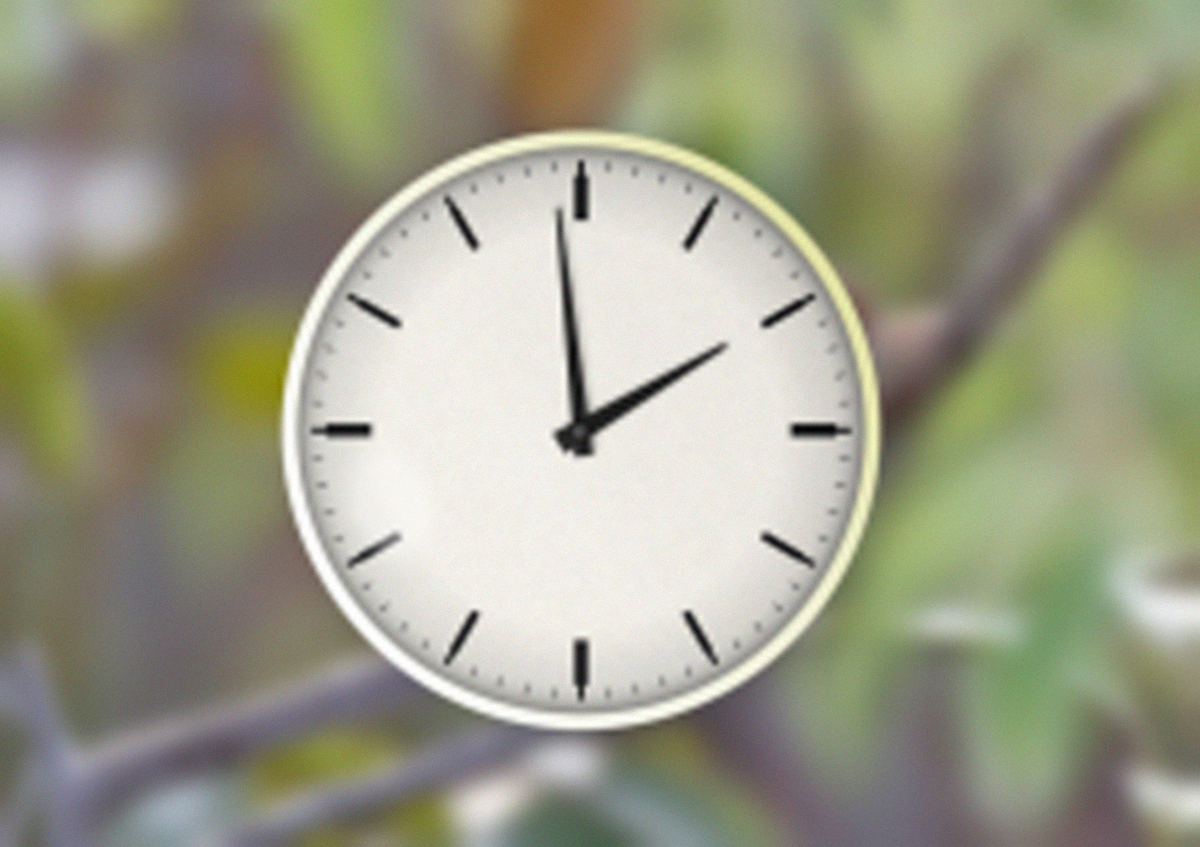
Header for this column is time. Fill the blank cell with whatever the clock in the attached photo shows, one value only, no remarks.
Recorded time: 1:59
